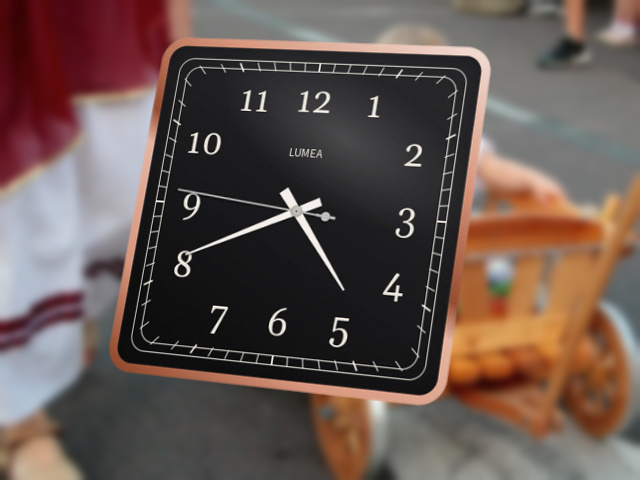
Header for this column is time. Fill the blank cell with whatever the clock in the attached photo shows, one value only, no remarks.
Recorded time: 4:40:46
